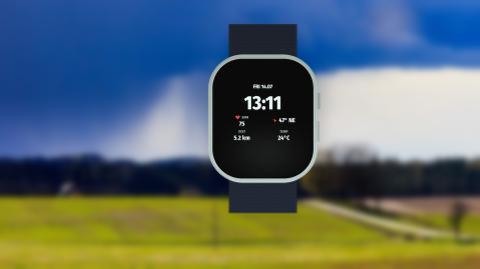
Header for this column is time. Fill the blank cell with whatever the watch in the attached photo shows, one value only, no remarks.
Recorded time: 13:11
